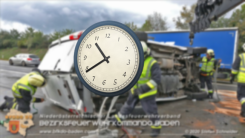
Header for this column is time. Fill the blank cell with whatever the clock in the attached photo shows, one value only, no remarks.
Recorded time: 10:39
